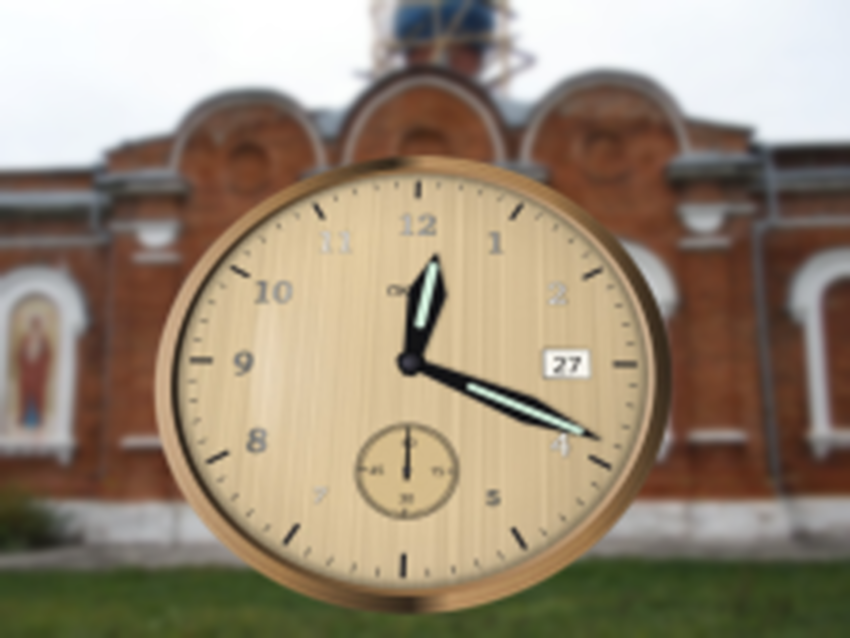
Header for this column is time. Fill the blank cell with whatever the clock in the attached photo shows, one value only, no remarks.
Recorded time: 12:19
